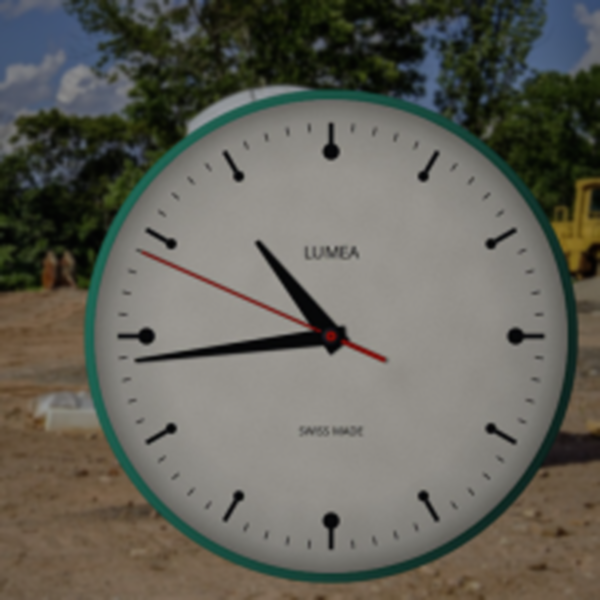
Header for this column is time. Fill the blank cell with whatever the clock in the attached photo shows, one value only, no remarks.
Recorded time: 10:43:49
